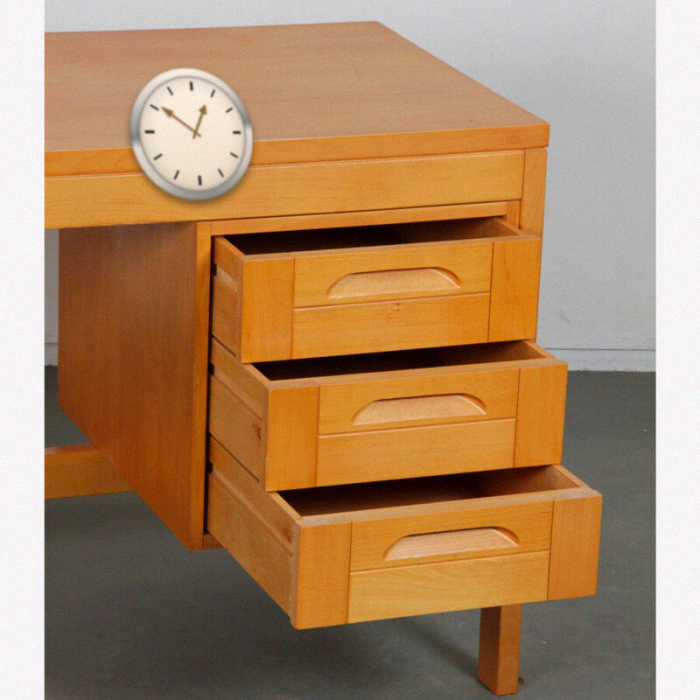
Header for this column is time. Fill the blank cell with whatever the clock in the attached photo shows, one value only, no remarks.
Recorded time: 12:51
